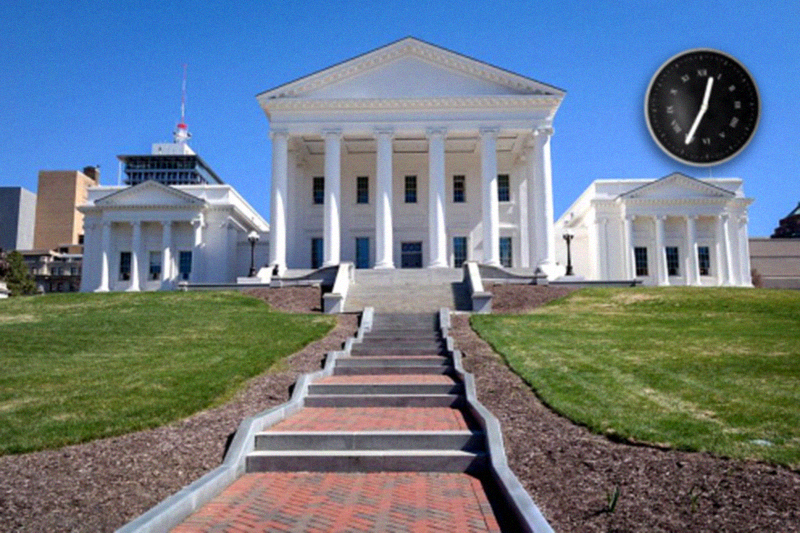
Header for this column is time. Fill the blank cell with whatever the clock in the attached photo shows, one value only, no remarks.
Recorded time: 12:35
